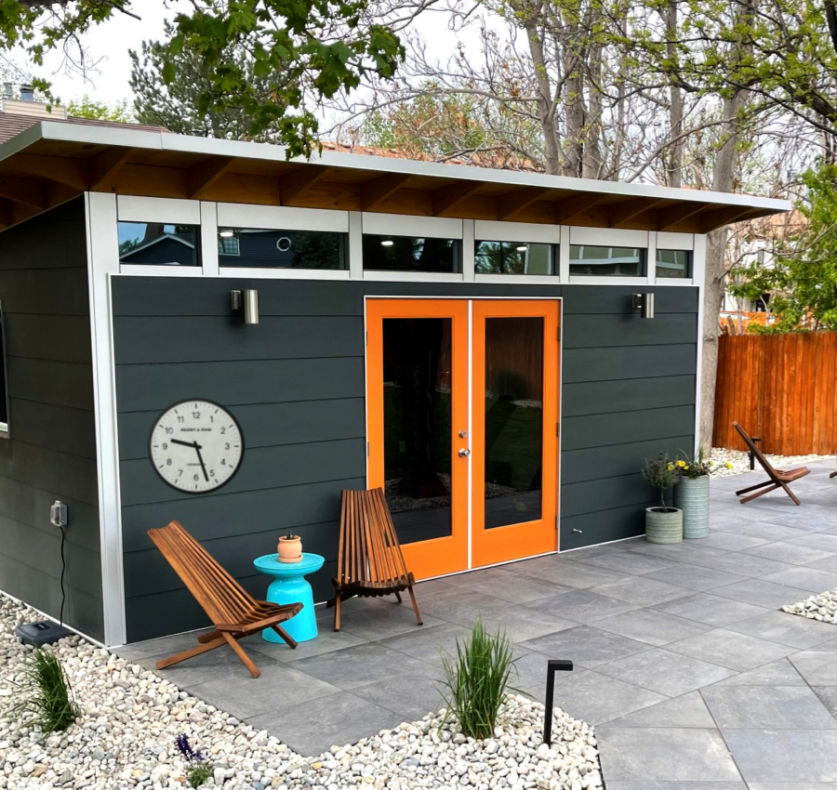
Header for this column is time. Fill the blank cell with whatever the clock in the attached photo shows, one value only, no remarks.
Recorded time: 9:27
